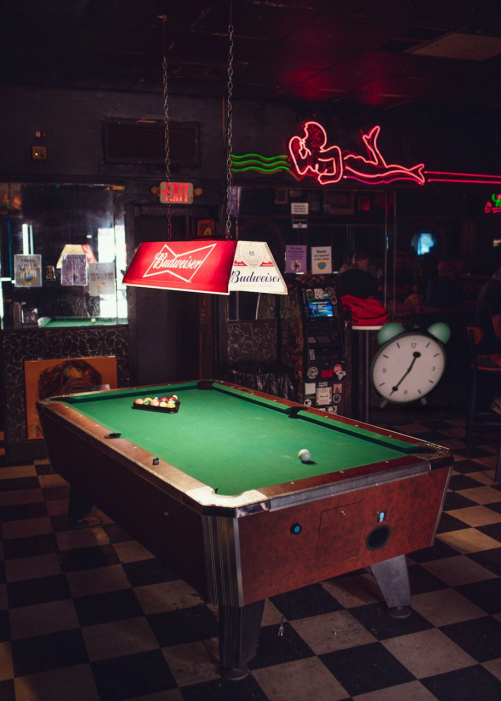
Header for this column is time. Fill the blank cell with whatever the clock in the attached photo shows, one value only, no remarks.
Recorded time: 12:35
